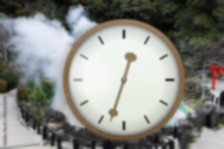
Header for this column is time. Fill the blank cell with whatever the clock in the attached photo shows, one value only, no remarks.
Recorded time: 12:33
